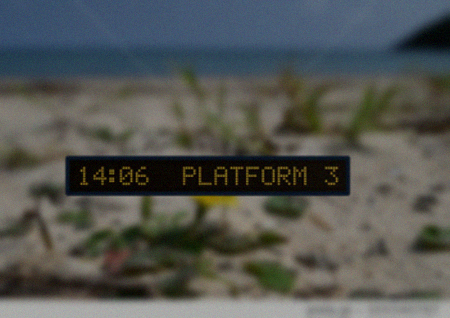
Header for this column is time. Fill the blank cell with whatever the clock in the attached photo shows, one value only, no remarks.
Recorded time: 14:06
